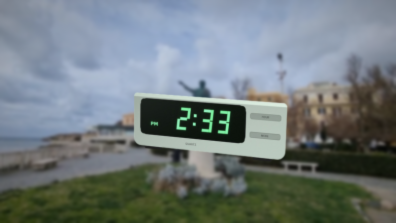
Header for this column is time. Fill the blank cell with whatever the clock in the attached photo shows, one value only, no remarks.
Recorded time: 2:33
